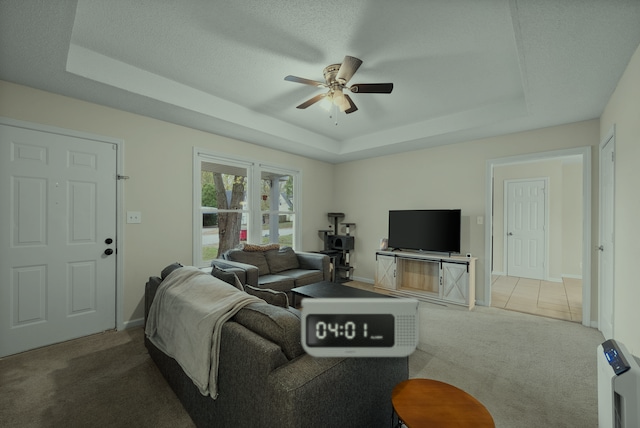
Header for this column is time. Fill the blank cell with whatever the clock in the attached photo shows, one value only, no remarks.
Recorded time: 4:01
